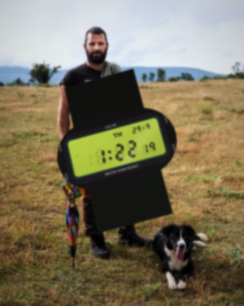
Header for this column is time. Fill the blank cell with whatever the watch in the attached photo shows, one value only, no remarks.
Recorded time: 1:22:19
